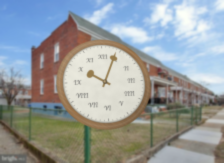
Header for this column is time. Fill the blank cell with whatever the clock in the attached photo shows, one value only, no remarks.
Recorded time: 10:04
